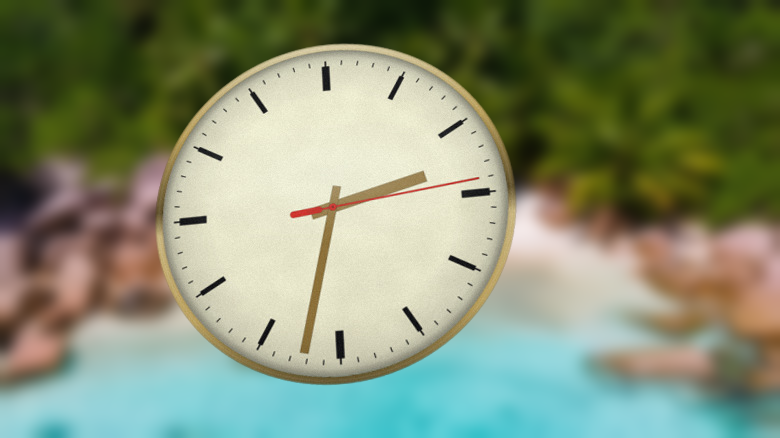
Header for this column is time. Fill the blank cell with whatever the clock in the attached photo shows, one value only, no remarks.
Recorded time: 2:32:14
